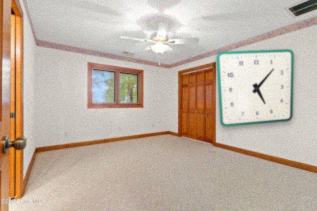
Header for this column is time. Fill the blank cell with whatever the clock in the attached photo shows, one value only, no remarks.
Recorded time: 5:07
